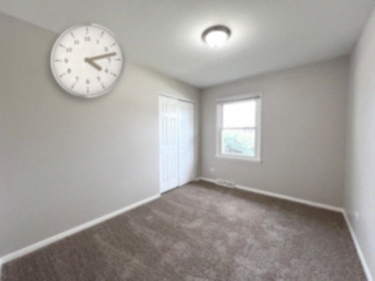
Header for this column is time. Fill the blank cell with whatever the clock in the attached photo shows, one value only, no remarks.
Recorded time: 4:13
